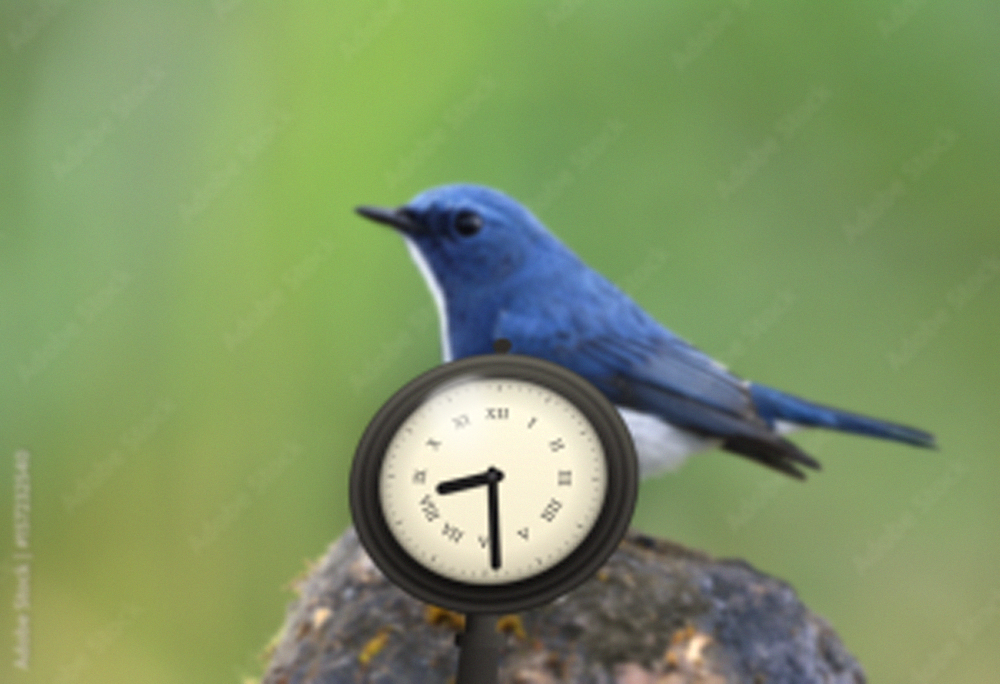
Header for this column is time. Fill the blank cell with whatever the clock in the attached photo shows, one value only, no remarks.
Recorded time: 8:29
